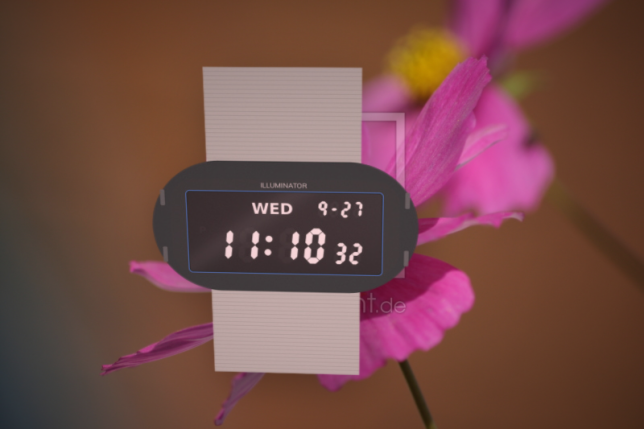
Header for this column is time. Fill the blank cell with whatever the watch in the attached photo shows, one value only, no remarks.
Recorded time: 11:10:32
